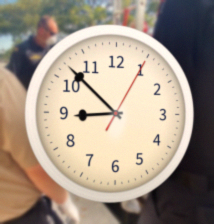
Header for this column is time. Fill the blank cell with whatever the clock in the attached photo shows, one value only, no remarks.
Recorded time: 8:52:05
